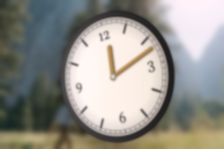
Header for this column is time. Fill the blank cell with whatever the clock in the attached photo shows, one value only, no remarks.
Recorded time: 12:12
